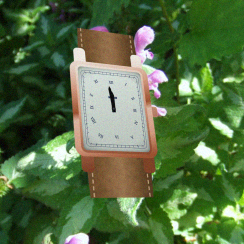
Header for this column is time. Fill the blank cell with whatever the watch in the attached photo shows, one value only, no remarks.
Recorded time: 11:59
